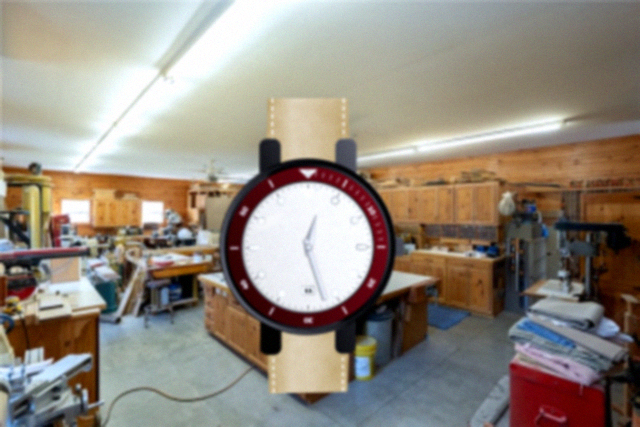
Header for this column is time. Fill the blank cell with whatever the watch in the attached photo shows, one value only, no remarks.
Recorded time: 12:27
